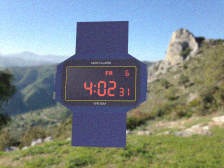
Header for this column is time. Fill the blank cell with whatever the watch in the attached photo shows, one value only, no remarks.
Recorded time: 4:02:31
